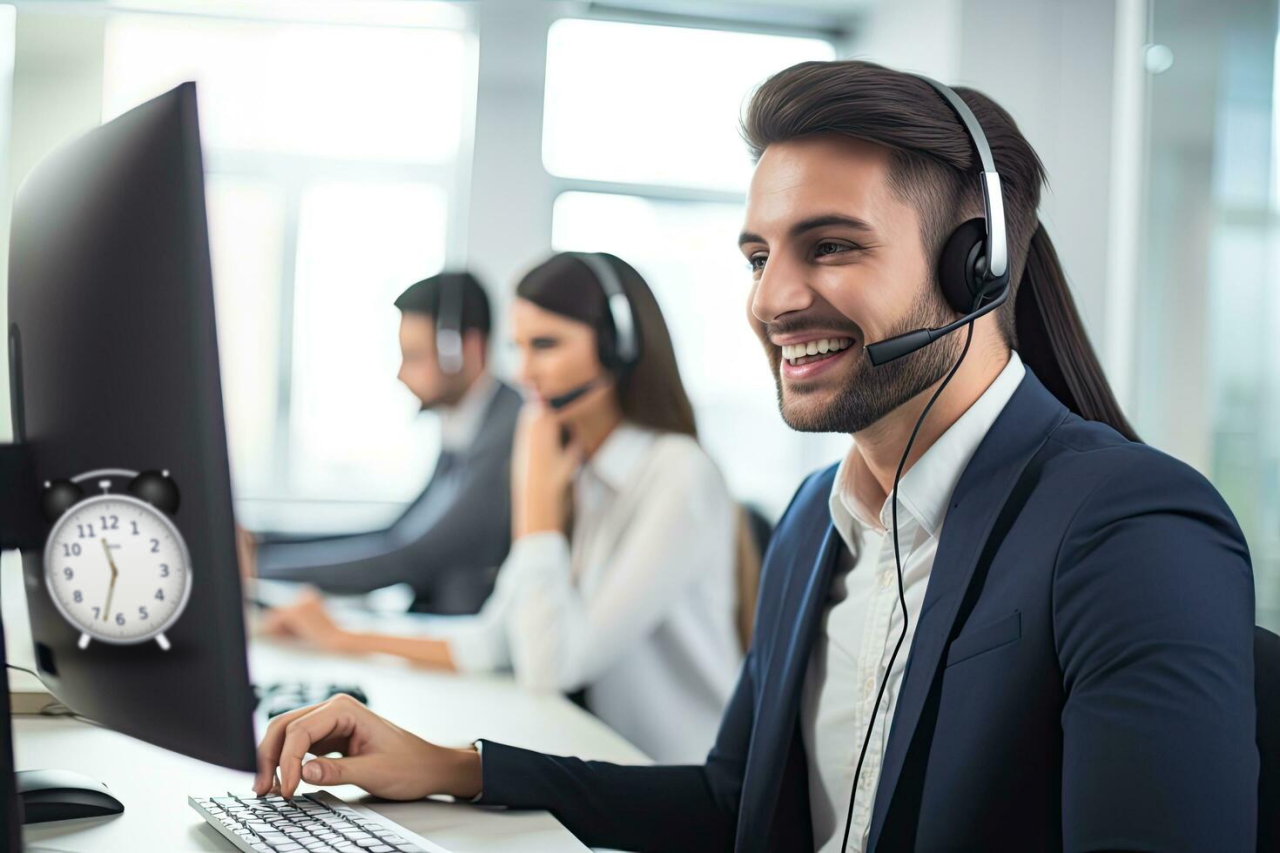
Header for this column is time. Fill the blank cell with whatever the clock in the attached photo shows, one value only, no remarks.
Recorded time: 11:33
